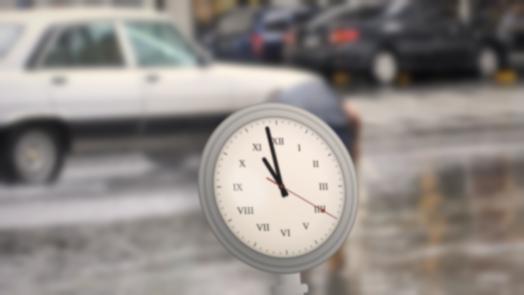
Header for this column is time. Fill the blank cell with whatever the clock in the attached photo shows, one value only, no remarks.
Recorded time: 10:58:20
